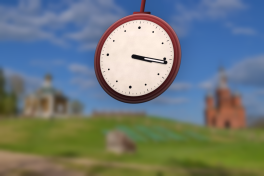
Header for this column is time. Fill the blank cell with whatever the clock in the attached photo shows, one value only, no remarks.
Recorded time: 3:16
